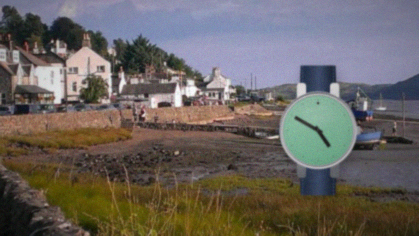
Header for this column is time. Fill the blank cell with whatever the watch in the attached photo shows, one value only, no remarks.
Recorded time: 4:50
